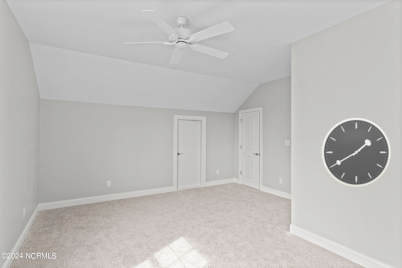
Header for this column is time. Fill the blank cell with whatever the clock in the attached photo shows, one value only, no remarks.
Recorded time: 1:40
